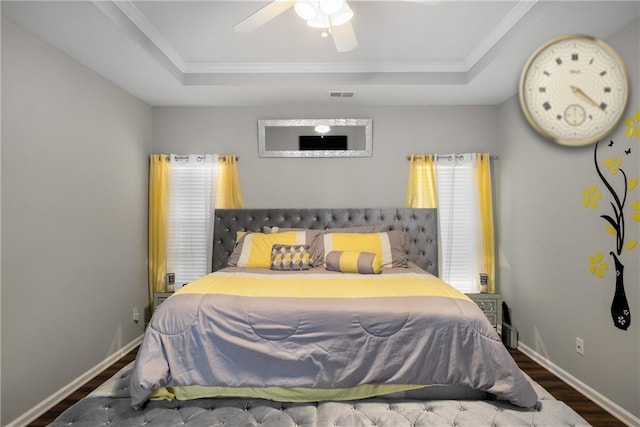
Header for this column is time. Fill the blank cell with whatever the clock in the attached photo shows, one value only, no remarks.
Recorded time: 4:21
